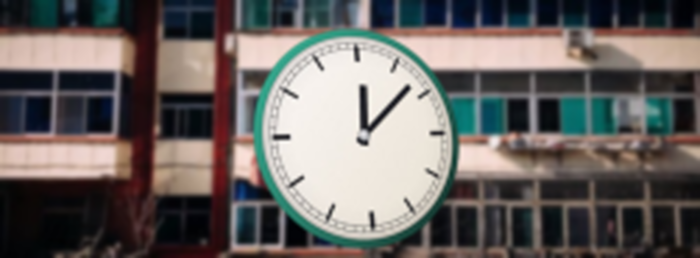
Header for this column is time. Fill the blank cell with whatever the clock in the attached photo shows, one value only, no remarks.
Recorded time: 12:08
